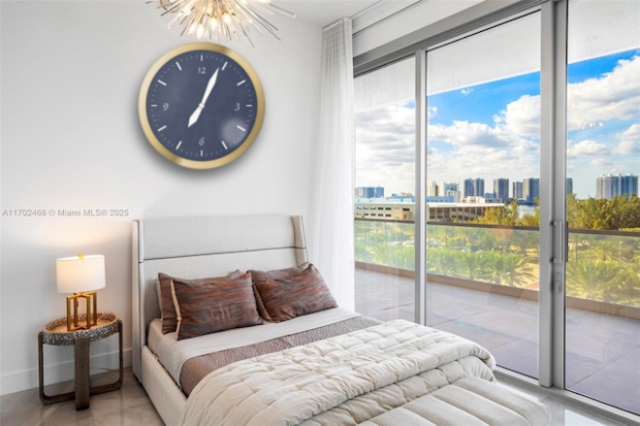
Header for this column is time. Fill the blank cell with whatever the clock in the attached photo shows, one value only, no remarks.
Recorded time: 7:04
